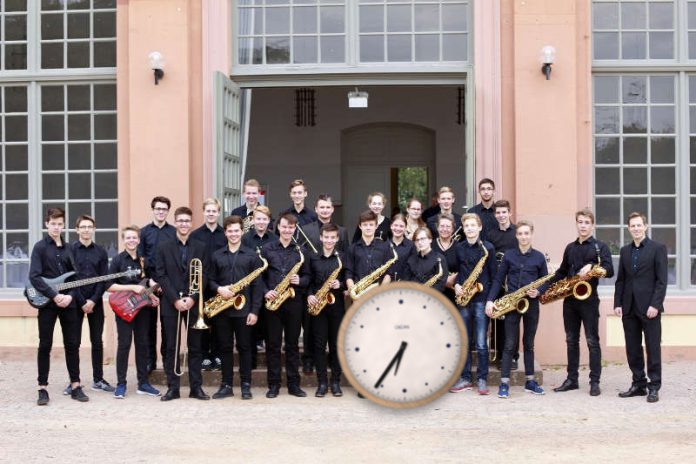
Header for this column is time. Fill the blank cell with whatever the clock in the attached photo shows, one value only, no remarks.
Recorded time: 6:36
